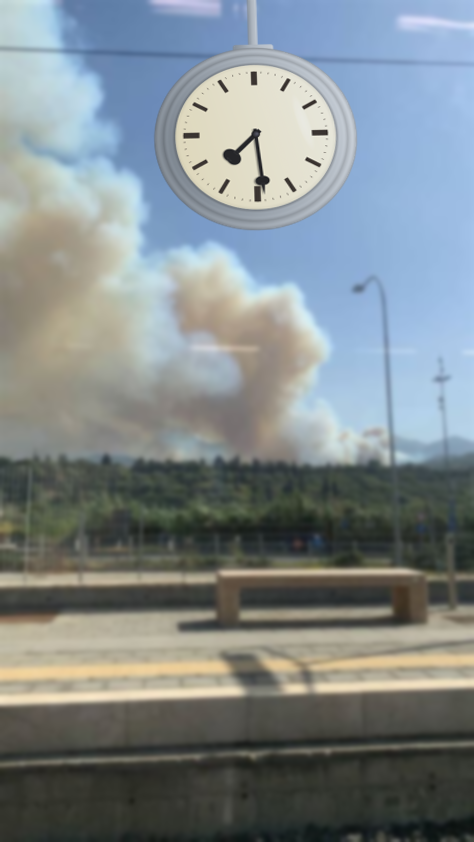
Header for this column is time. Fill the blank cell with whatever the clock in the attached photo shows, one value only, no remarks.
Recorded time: 7:29
